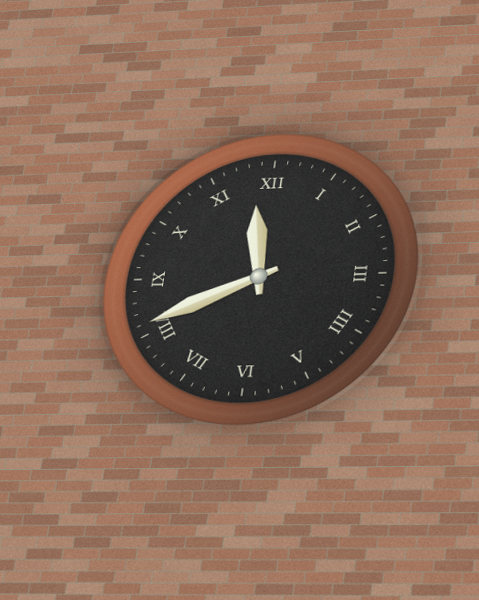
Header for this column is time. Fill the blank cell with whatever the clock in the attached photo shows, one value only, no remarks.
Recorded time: 11:41
